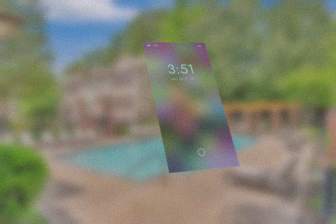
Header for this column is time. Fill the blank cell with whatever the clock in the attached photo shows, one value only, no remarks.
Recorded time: 3:51
